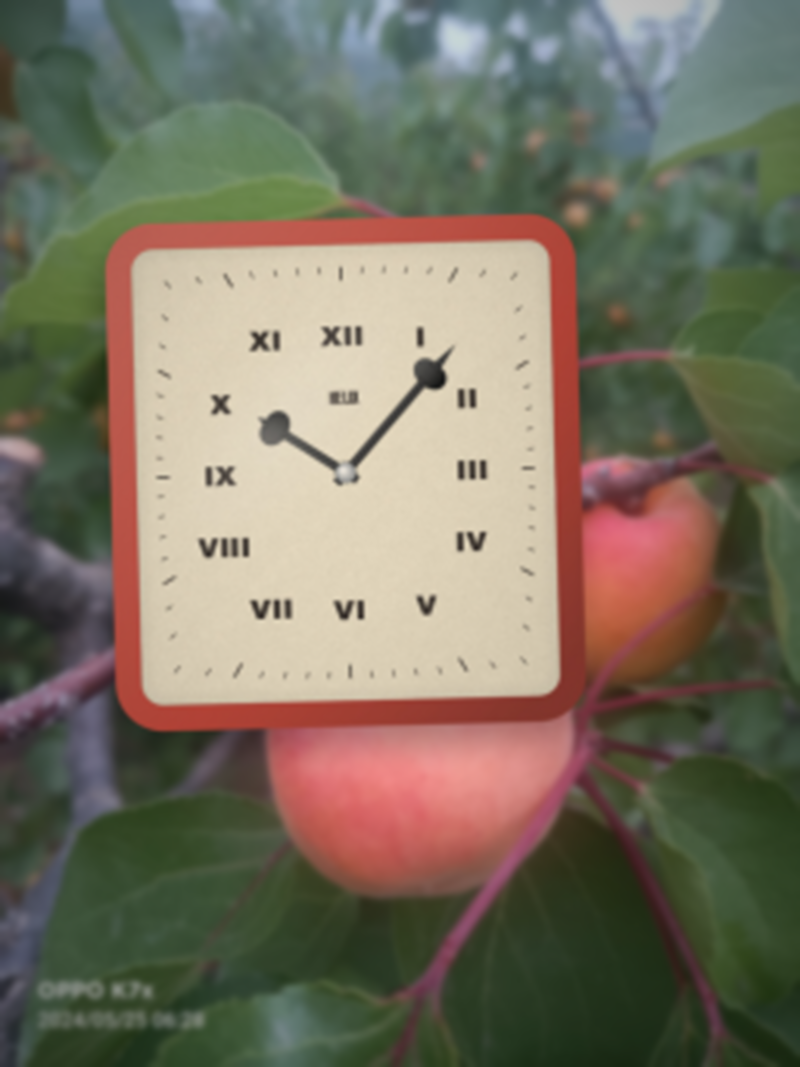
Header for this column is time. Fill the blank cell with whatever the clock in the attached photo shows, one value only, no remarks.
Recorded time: 10:07
